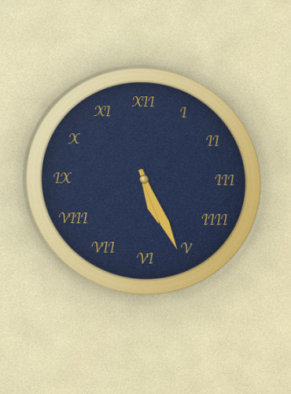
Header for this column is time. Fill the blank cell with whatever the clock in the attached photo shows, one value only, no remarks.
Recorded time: 5:26
